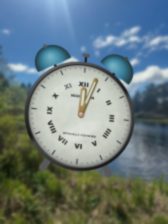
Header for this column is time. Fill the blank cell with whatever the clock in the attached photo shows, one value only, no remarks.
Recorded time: 12:03
